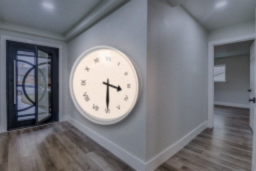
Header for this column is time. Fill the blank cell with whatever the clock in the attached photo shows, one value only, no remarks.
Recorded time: 3:30
